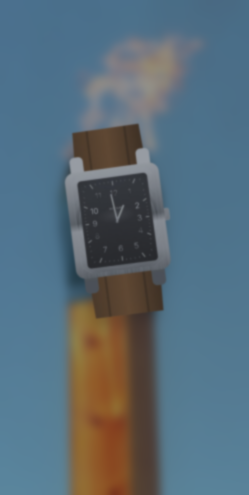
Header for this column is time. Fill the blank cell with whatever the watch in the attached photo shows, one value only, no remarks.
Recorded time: 12:59
